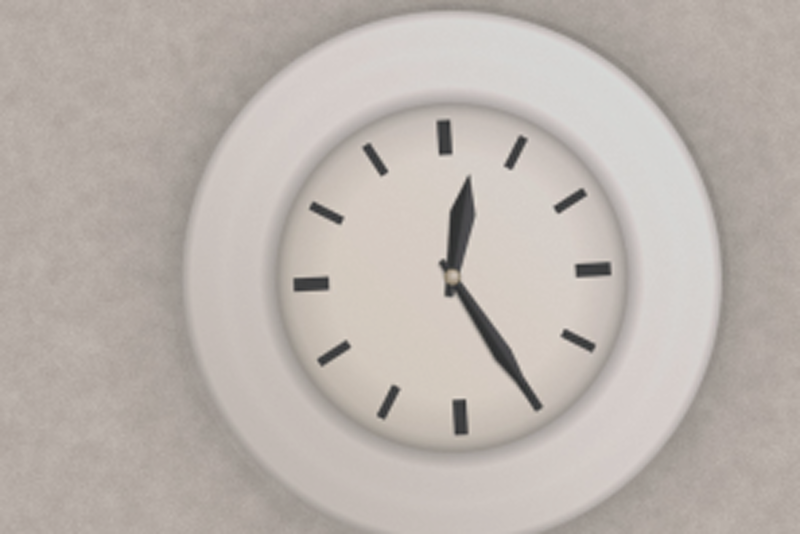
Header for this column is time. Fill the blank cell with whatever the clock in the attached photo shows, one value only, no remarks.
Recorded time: 12:25
